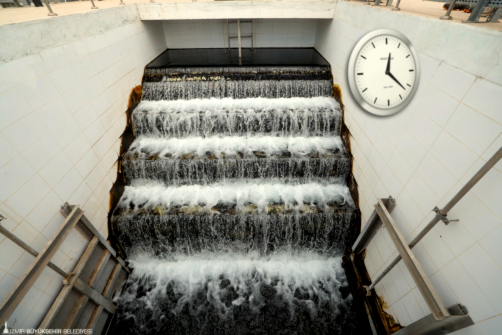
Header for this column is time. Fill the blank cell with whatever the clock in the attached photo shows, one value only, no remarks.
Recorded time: 12:22
